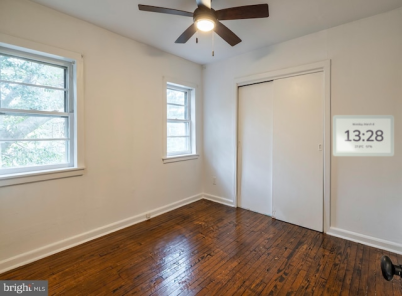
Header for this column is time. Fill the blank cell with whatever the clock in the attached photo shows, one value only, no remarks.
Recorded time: 13:28
